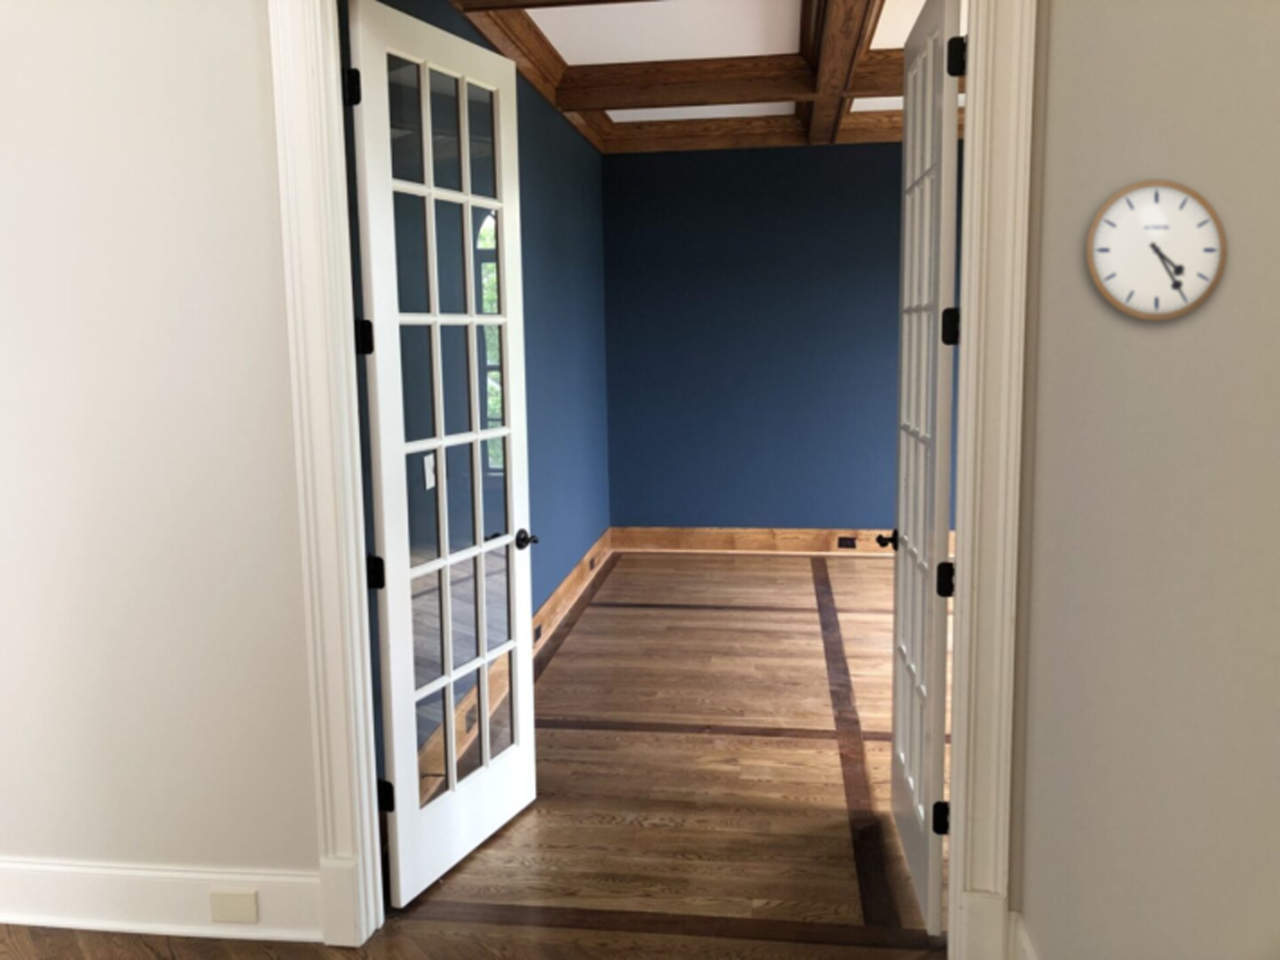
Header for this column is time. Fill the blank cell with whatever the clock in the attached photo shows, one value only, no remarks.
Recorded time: 4:25
